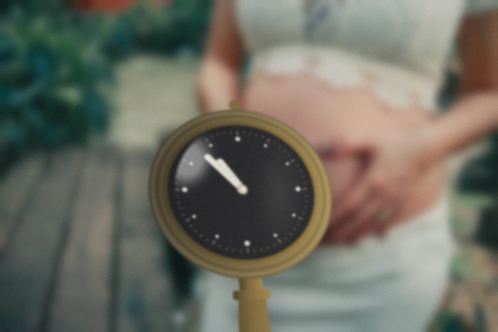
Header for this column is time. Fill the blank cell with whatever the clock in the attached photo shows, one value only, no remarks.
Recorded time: 10:53
